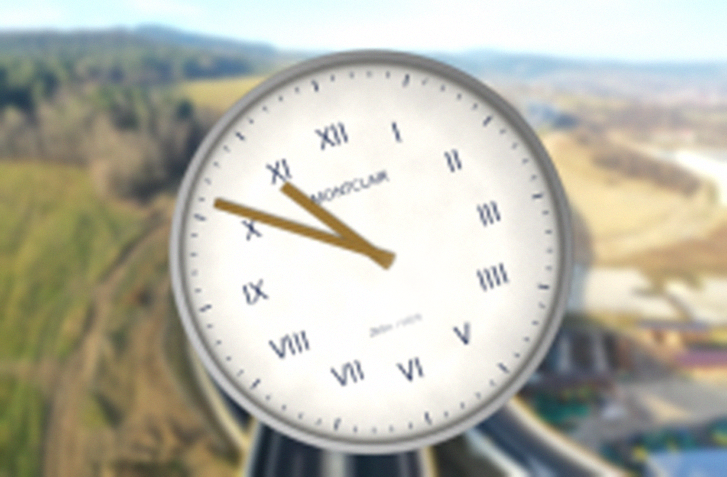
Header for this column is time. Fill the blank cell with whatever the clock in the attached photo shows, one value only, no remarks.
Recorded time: 10:51
